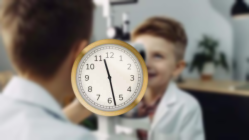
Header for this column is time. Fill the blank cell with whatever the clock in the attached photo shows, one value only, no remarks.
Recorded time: 11:28
